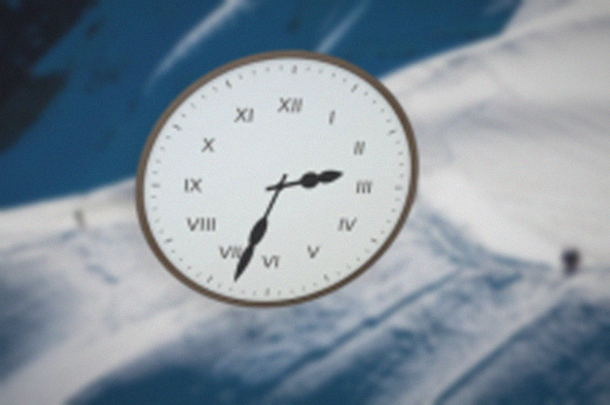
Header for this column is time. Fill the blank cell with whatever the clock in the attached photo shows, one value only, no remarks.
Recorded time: 2:33
